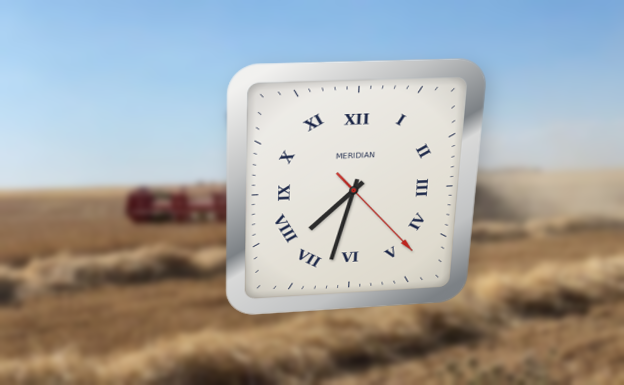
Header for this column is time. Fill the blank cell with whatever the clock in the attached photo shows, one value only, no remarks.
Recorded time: 7:32:23
